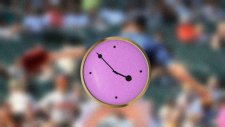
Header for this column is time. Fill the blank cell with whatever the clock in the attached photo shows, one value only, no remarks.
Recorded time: 3:53
